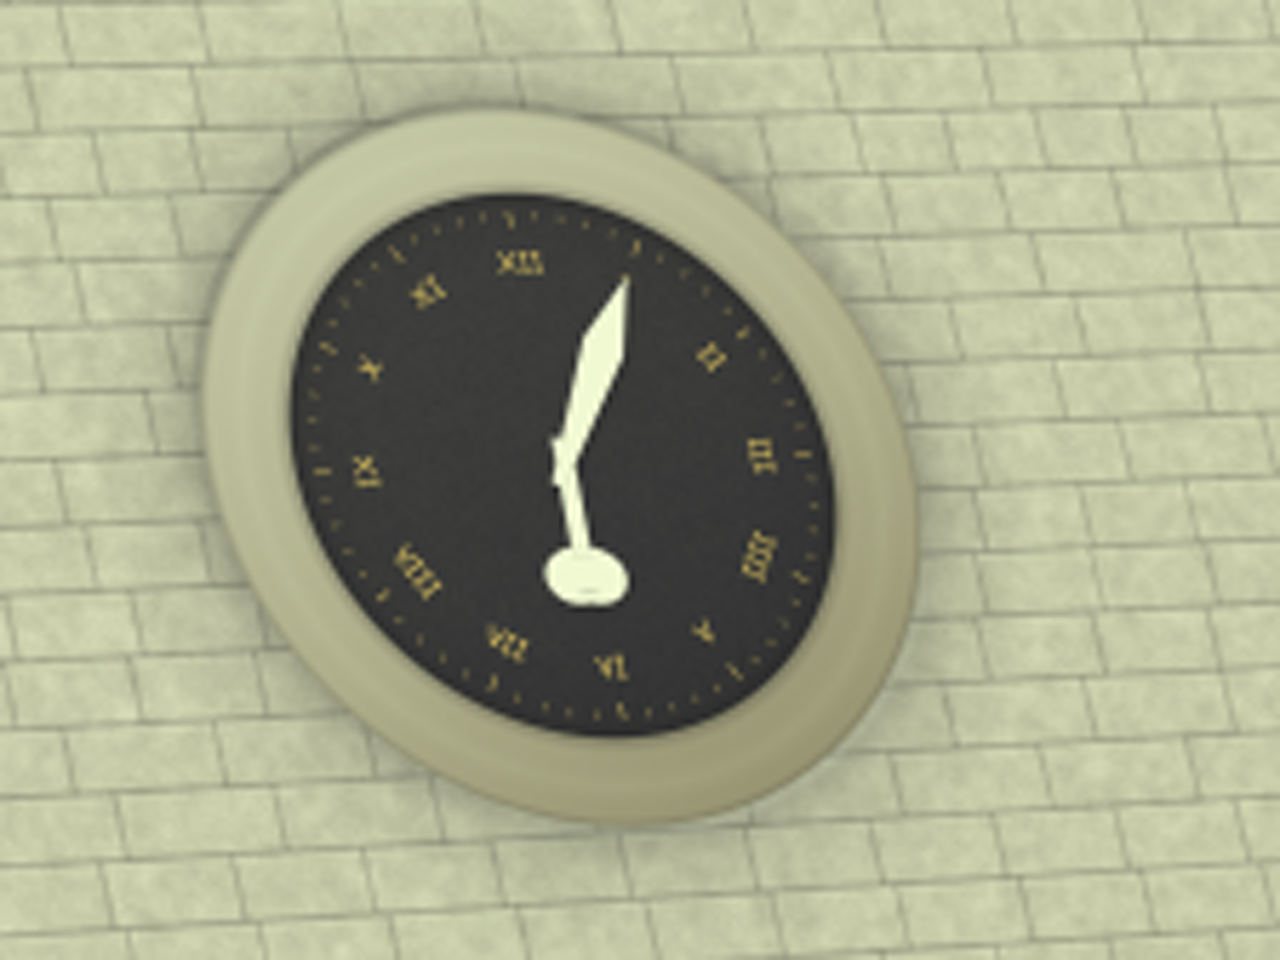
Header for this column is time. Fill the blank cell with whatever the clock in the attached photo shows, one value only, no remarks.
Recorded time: 6:05
